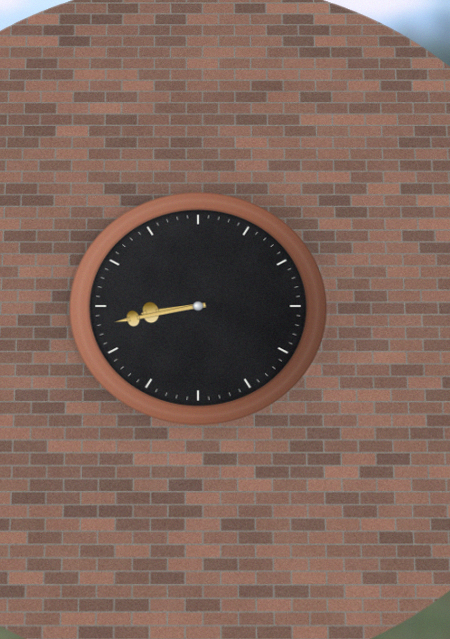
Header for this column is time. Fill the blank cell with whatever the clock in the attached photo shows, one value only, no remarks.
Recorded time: 8:43
